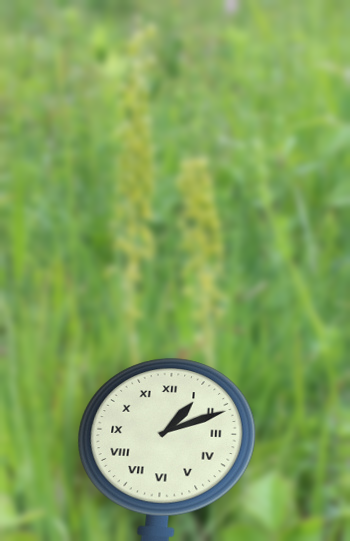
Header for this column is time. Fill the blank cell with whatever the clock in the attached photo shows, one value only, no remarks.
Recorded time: 1:11
